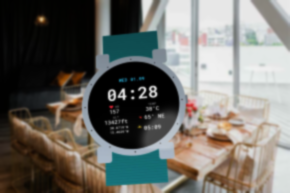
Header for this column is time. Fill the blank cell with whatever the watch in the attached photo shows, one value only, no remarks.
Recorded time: 4:28
